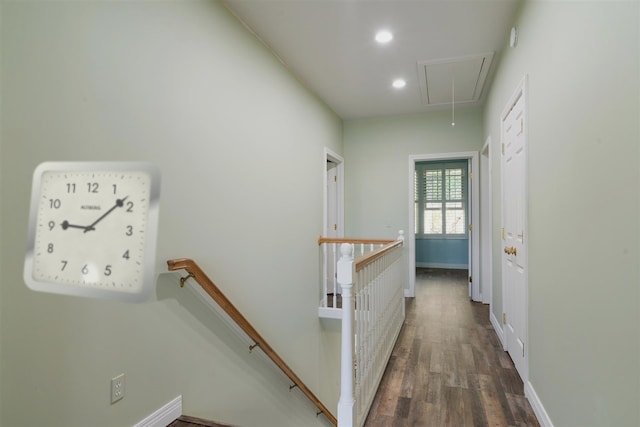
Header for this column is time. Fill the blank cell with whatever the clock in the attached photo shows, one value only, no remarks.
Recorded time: 9:08
